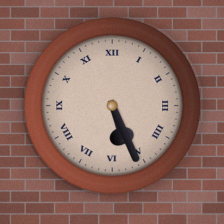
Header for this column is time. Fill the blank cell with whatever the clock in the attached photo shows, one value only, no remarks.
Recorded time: 5:26
